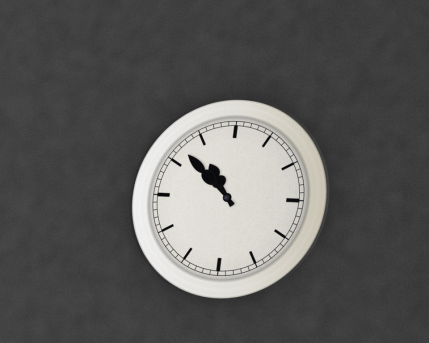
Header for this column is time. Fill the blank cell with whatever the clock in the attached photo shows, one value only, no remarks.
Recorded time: 10:52
